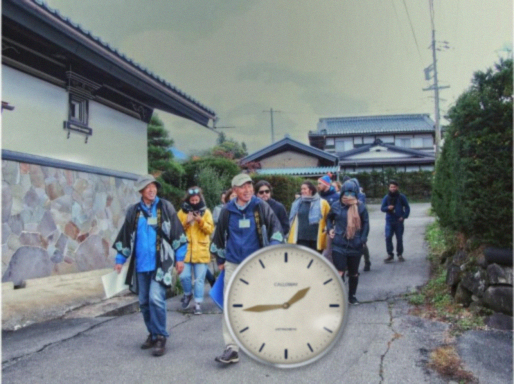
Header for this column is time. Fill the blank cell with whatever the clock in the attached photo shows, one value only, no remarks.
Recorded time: 1:44
